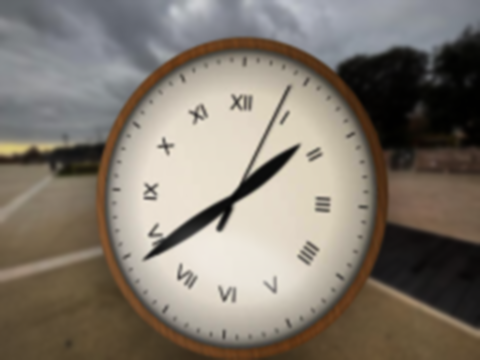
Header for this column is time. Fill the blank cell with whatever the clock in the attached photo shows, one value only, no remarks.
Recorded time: 1:39:04
